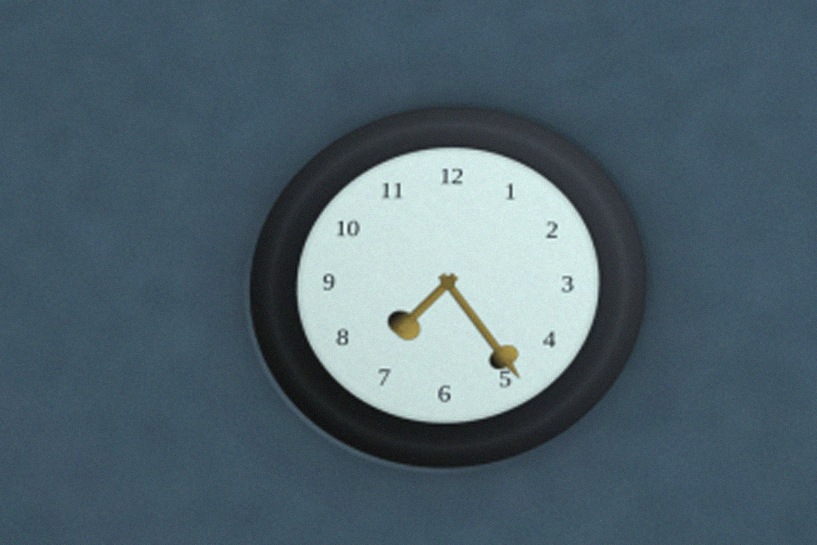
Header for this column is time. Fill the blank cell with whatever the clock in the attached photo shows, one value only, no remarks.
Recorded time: 7:24
